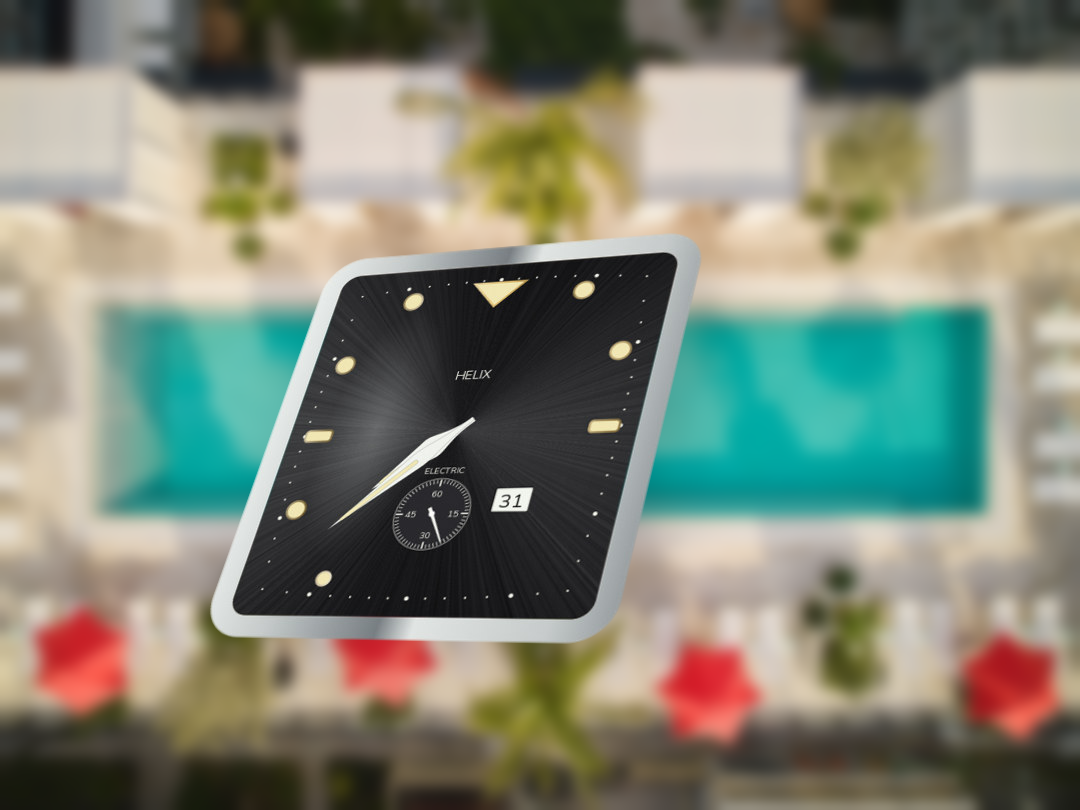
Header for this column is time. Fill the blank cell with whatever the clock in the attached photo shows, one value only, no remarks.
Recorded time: 7:37:25
